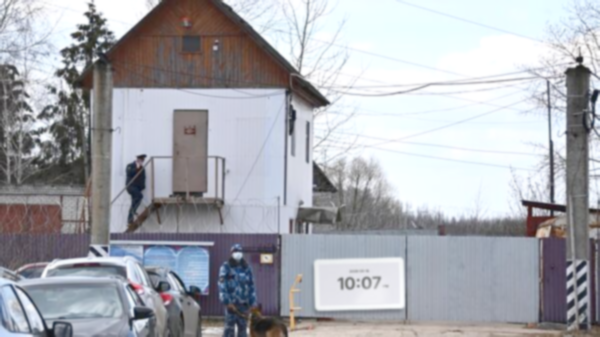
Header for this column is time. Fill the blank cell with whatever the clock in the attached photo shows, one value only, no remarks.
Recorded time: 10:07
